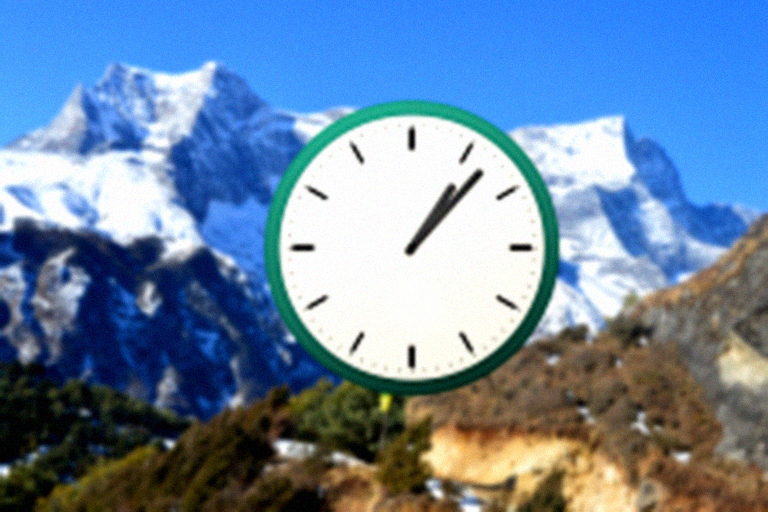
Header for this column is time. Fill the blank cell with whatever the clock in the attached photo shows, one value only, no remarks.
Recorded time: 1:07
